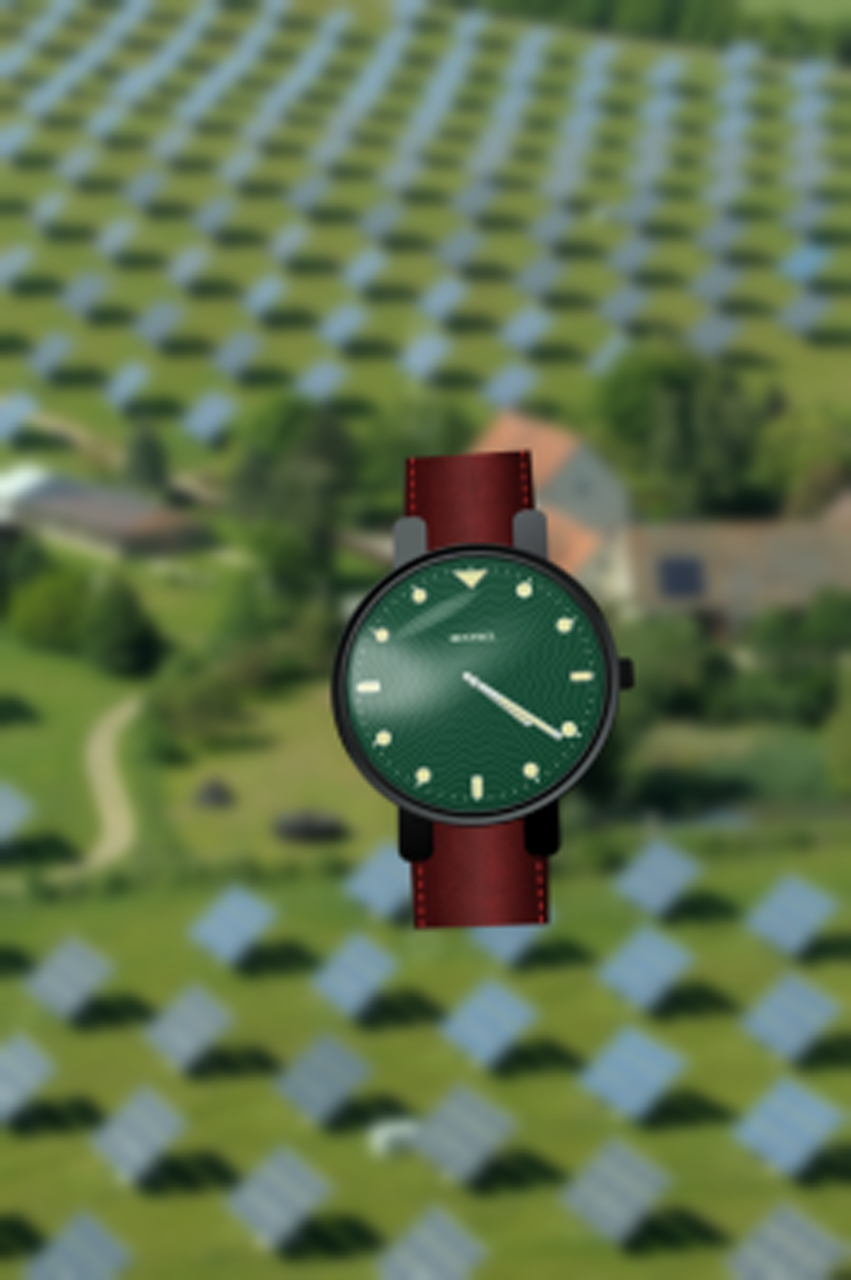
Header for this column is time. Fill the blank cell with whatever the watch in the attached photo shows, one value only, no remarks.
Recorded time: 4:21
